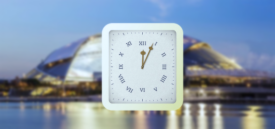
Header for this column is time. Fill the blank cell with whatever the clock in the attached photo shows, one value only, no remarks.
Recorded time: 12:04
